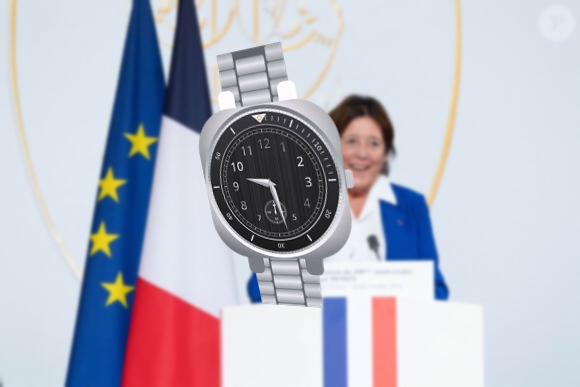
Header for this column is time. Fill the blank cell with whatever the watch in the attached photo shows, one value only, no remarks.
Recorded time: 9:28
